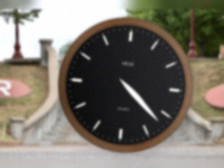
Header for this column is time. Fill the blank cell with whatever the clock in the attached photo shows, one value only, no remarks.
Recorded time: 4:22
